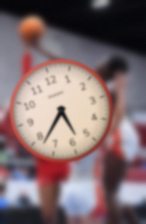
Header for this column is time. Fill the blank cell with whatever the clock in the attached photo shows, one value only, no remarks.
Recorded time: 5:38
